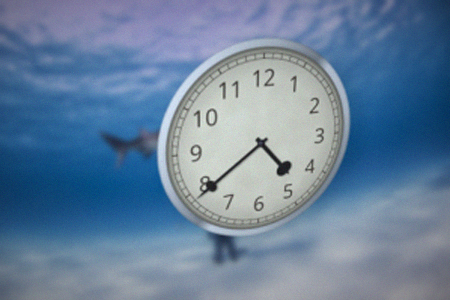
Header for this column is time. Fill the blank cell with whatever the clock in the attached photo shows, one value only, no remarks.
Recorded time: 4:39
